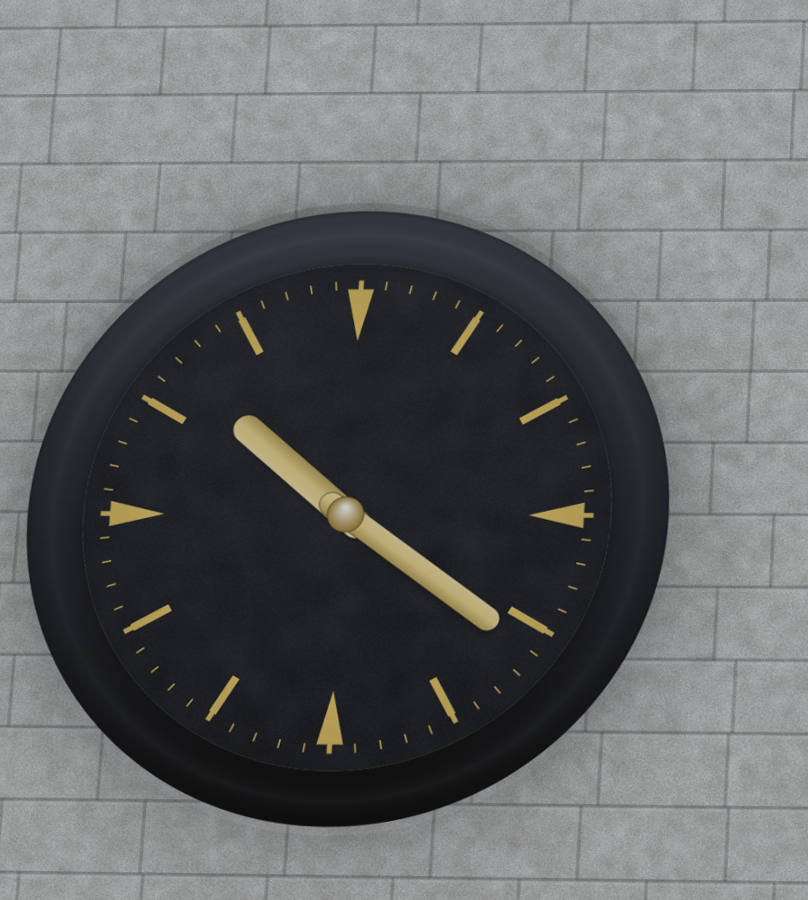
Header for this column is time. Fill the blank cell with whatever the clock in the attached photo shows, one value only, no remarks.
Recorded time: 10:21
